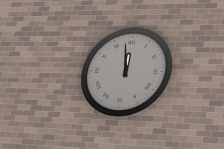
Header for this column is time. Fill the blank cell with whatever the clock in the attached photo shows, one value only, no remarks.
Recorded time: 11:58
